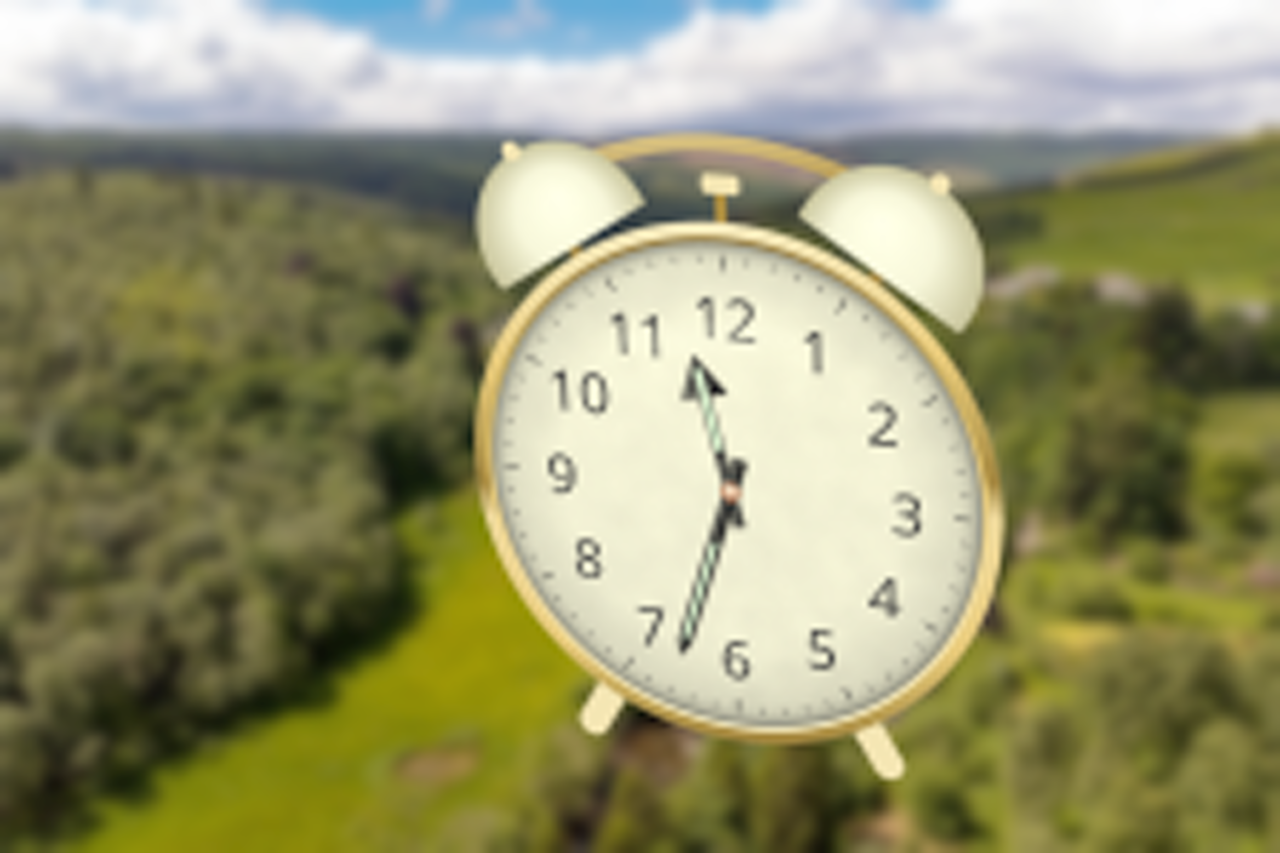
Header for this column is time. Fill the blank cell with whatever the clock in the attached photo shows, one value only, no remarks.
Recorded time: 11:33
